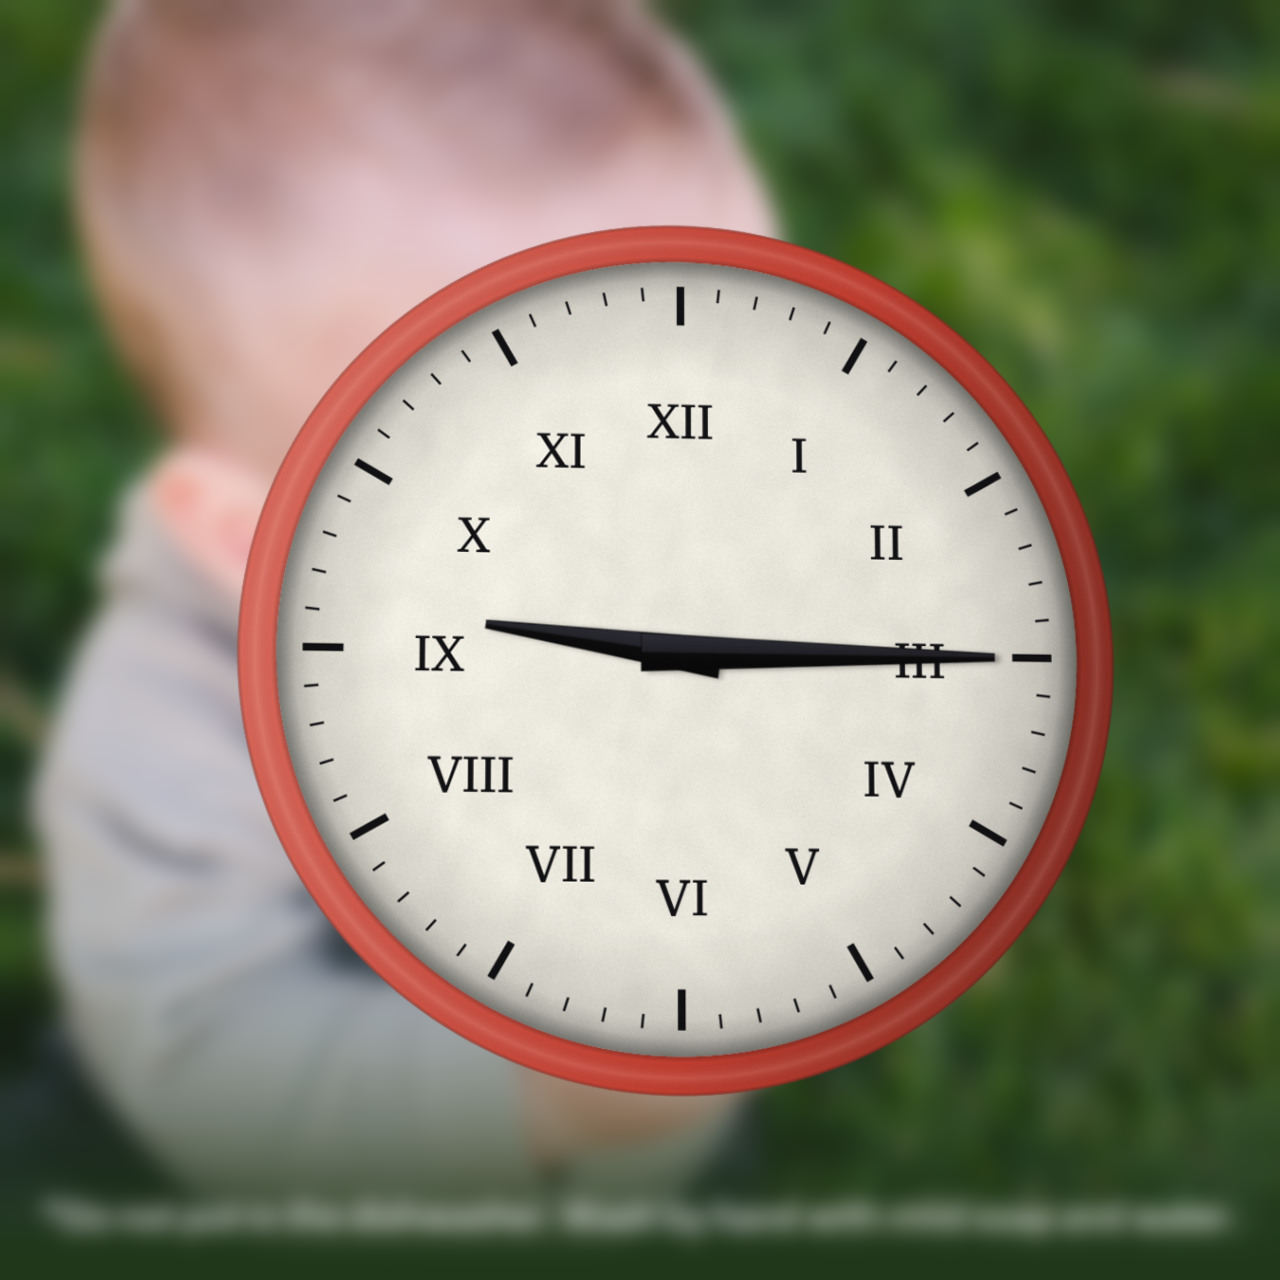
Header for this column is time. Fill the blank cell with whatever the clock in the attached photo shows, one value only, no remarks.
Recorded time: 9:15
